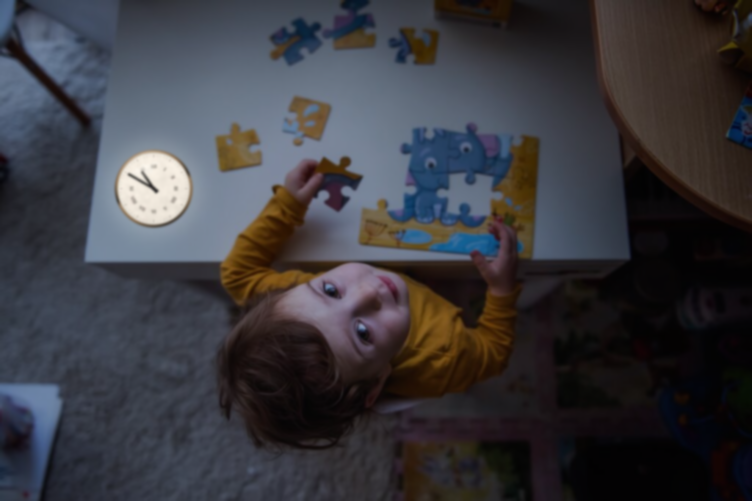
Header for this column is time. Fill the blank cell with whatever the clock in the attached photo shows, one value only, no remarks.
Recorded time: 10:50
